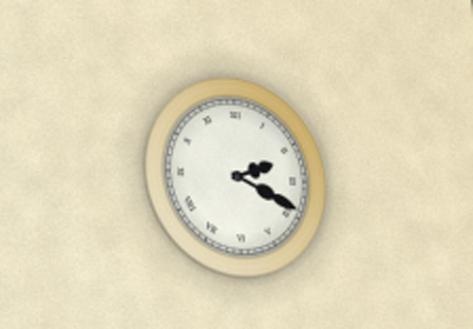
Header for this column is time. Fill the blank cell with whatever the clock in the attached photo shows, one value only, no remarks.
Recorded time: 2:19
